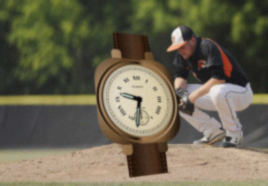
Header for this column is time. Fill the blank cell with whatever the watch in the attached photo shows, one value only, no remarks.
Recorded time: 9:32
